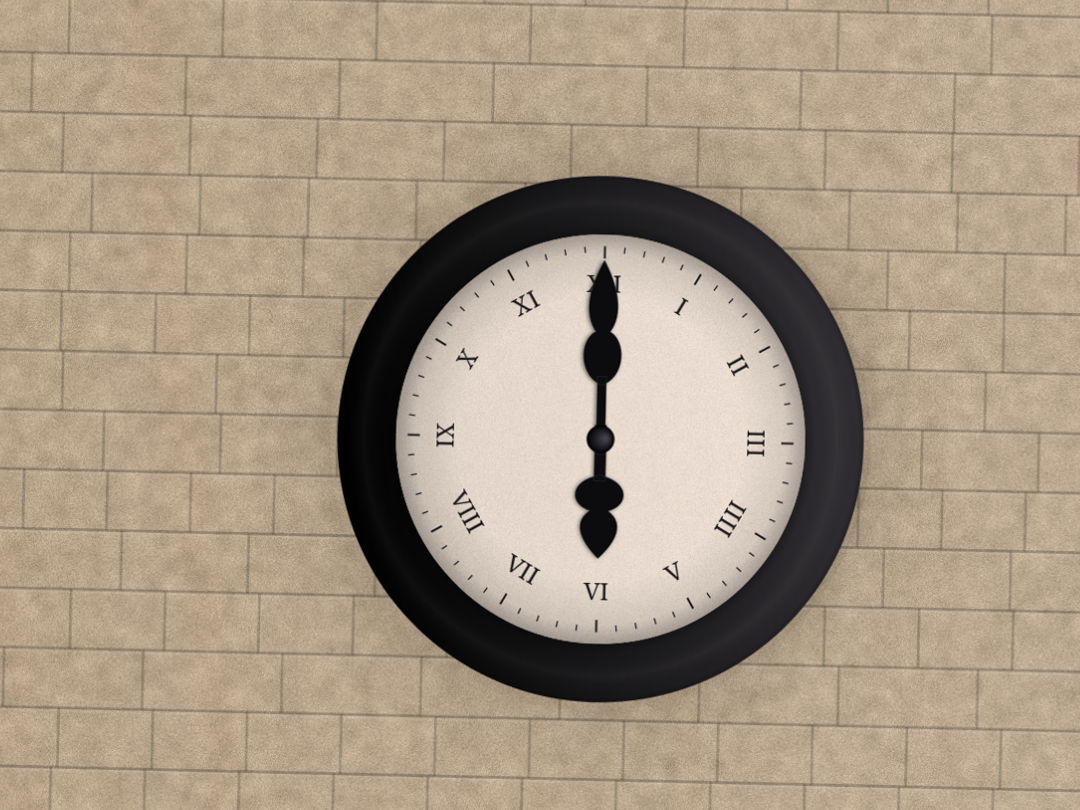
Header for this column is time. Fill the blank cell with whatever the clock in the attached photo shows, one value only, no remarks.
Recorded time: 6:00
